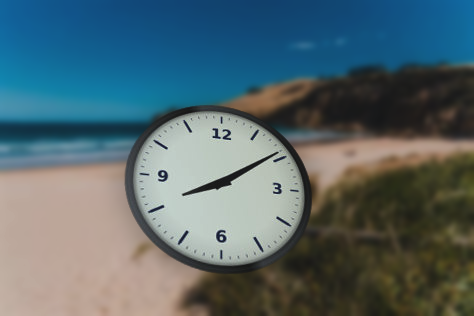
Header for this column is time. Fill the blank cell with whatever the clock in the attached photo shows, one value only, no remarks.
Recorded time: 8:09
